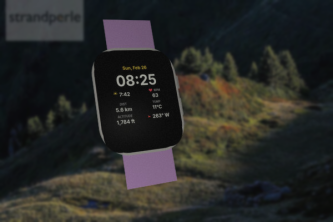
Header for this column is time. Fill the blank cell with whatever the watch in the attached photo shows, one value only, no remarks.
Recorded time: 8:25
